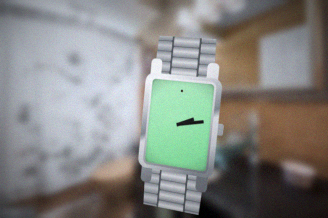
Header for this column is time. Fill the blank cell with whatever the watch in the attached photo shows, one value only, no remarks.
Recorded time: 2:13
